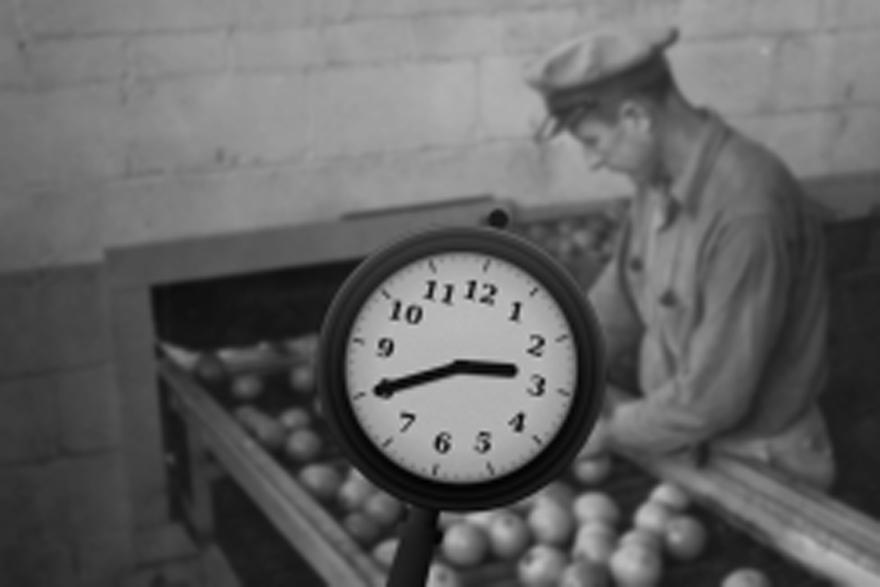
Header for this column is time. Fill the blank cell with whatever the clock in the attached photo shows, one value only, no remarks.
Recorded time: 2:40
